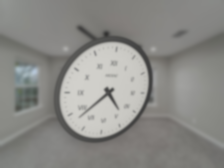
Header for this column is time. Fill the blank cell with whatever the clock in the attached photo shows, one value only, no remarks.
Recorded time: 4:38
